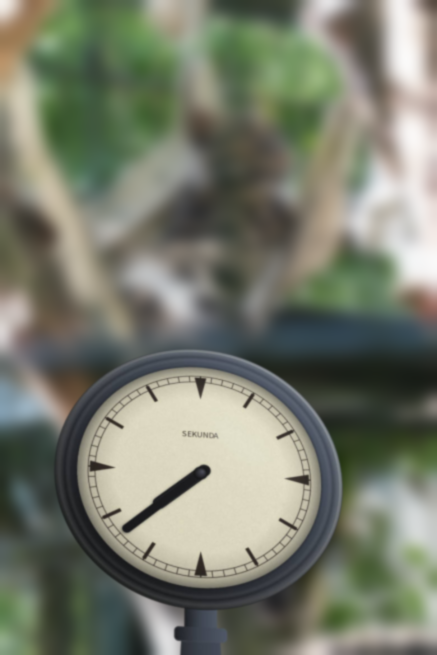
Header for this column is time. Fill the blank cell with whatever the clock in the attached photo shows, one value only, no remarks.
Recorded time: 7:38
